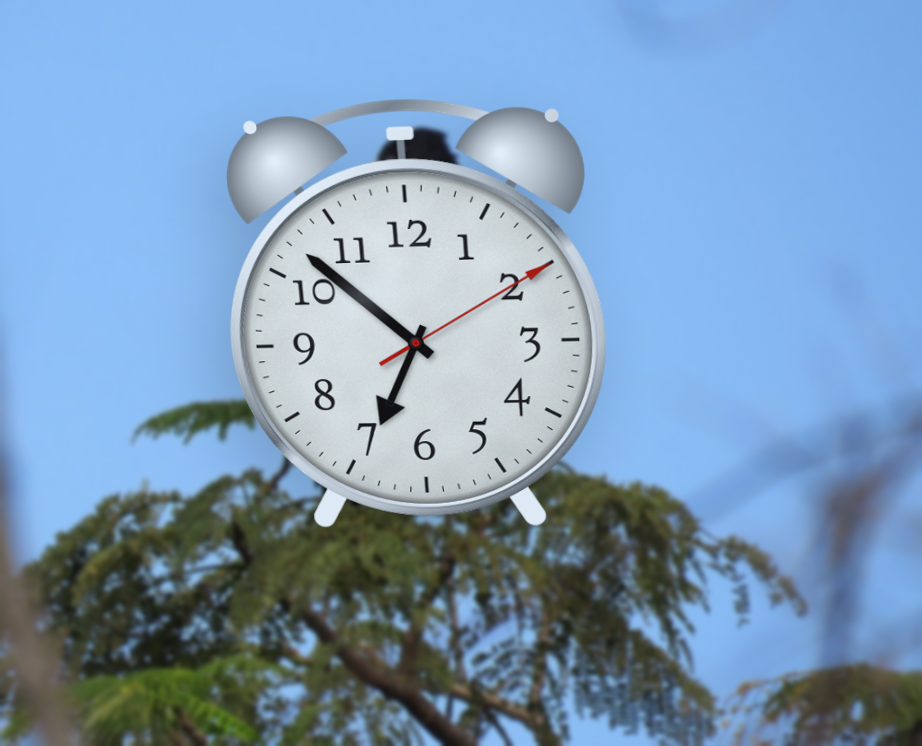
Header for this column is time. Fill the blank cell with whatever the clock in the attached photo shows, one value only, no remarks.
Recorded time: 6:52:10
